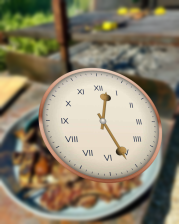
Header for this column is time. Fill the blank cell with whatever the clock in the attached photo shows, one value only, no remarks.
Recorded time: 12:26
